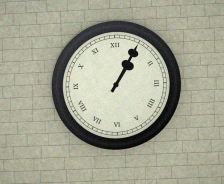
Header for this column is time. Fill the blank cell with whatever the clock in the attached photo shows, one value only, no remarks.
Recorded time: 1:05
